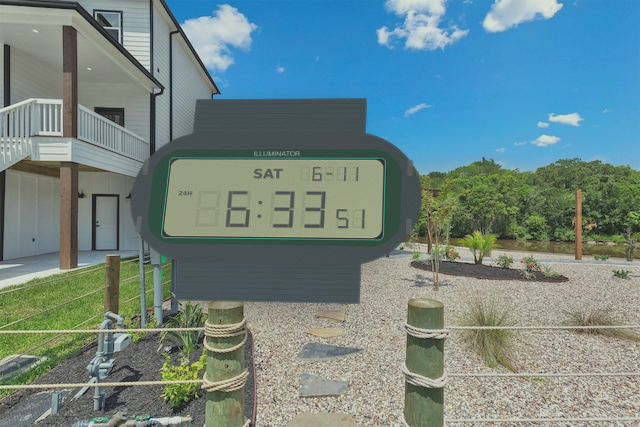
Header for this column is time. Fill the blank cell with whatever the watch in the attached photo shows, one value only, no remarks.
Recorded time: 6:33:51
